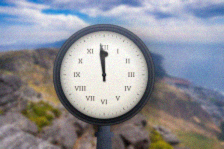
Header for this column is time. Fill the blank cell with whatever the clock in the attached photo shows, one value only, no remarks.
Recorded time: 11:59
